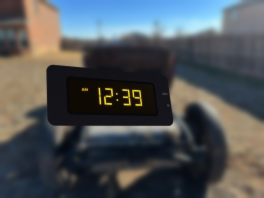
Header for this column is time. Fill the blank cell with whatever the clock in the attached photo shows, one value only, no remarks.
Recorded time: 12:39
